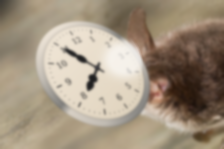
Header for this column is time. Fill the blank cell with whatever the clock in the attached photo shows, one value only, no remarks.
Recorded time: 7:55
